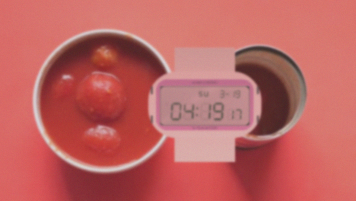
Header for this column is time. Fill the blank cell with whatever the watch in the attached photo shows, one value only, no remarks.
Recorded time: 4:19:17
